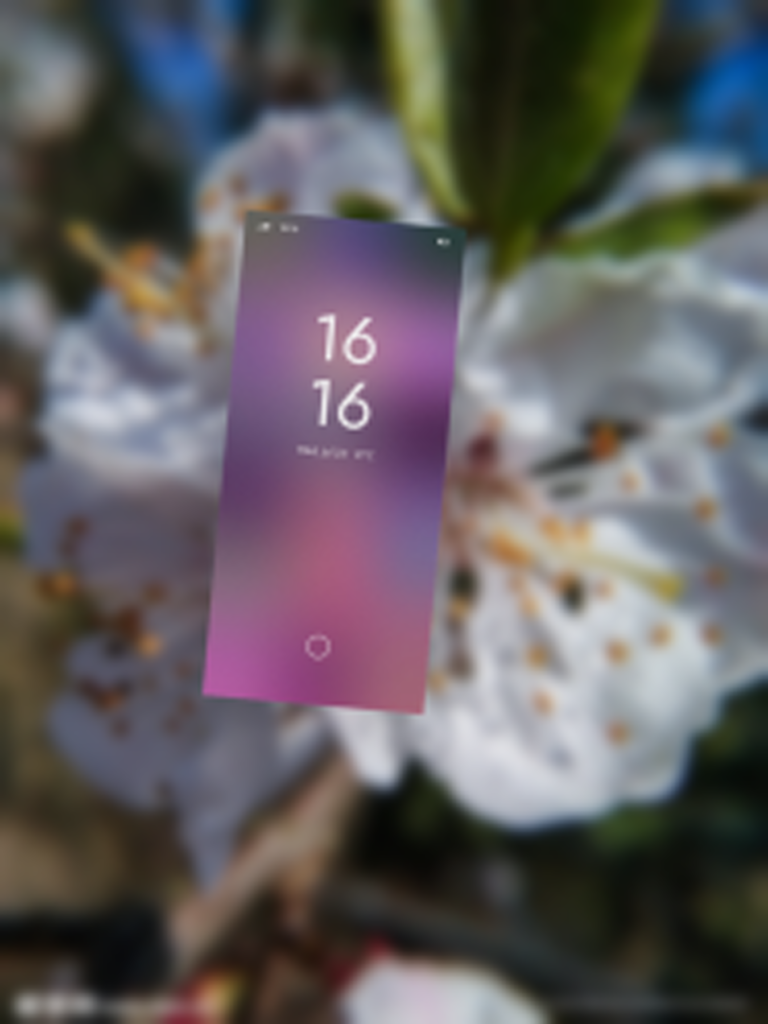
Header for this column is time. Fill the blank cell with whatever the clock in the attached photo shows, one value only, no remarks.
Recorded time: 16:16
